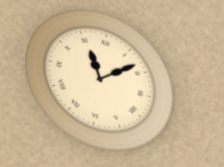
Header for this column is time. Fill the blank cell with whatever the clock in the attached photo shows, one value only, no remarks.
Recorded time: 11:08
